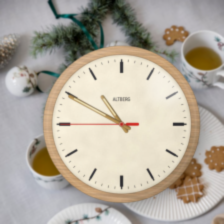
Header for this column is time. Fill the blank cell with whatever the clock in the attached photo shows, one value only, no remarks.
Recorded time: 10:49:45
